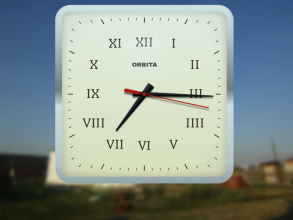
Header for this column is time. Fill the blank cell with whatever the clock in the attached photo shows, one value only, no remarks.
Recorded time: 7:15:17
